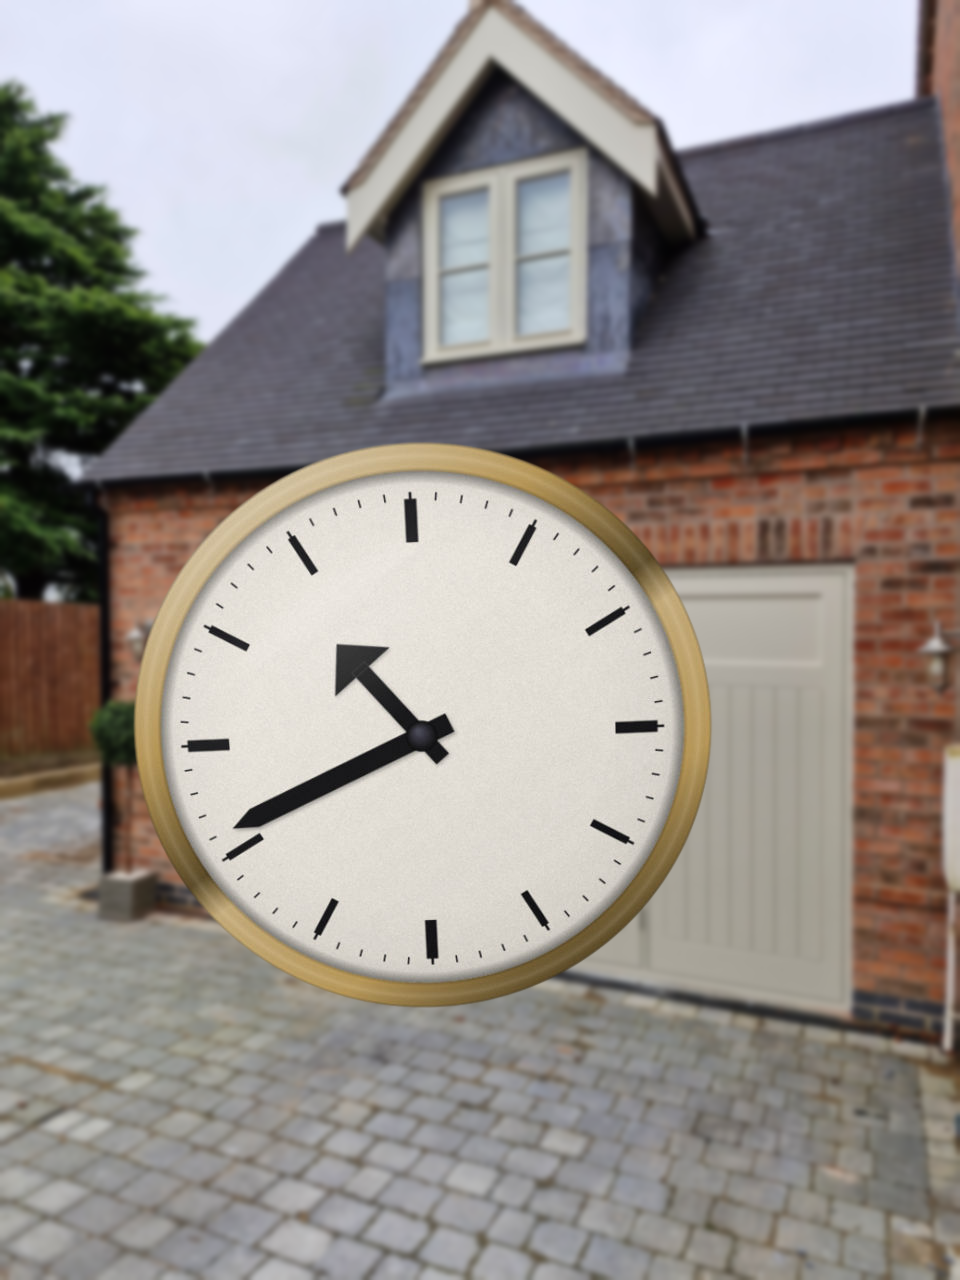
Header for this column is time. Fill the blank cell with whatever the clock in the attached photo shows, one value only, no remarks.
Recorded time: 10:41
